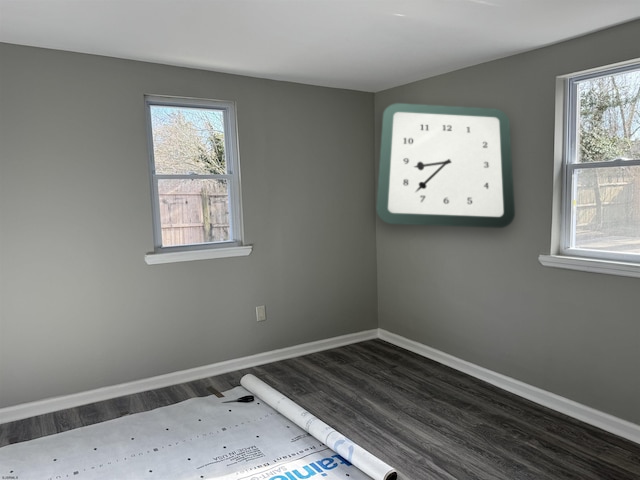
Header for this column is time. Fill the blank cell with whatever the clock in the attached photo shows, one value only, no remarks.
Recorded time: 8:37
